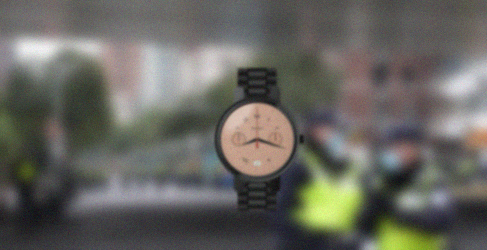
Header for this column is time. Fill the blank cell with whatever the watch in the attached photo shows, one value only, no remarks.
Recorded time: 8:18
